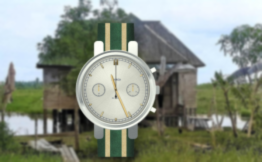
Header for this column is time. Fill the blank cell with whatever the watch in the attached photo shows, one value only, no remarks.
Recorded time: 11:26
